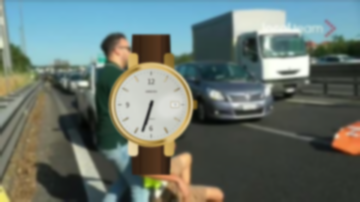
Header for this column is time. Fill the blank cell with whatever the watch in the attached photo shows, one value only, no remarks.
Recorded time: 6:33
